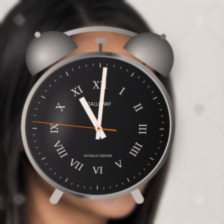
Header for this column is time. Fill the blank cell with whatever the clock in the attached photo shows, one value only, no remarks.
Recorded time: 11:00:46
